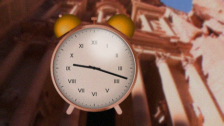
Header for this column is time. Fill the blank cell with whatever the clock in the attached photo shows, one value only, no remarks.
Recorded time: 9:18
